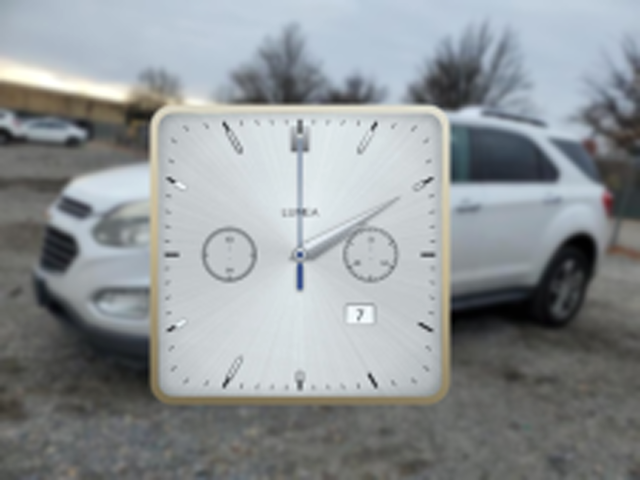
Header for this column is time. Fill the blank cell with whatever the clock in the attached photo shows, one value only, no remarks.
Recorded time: 2:10
